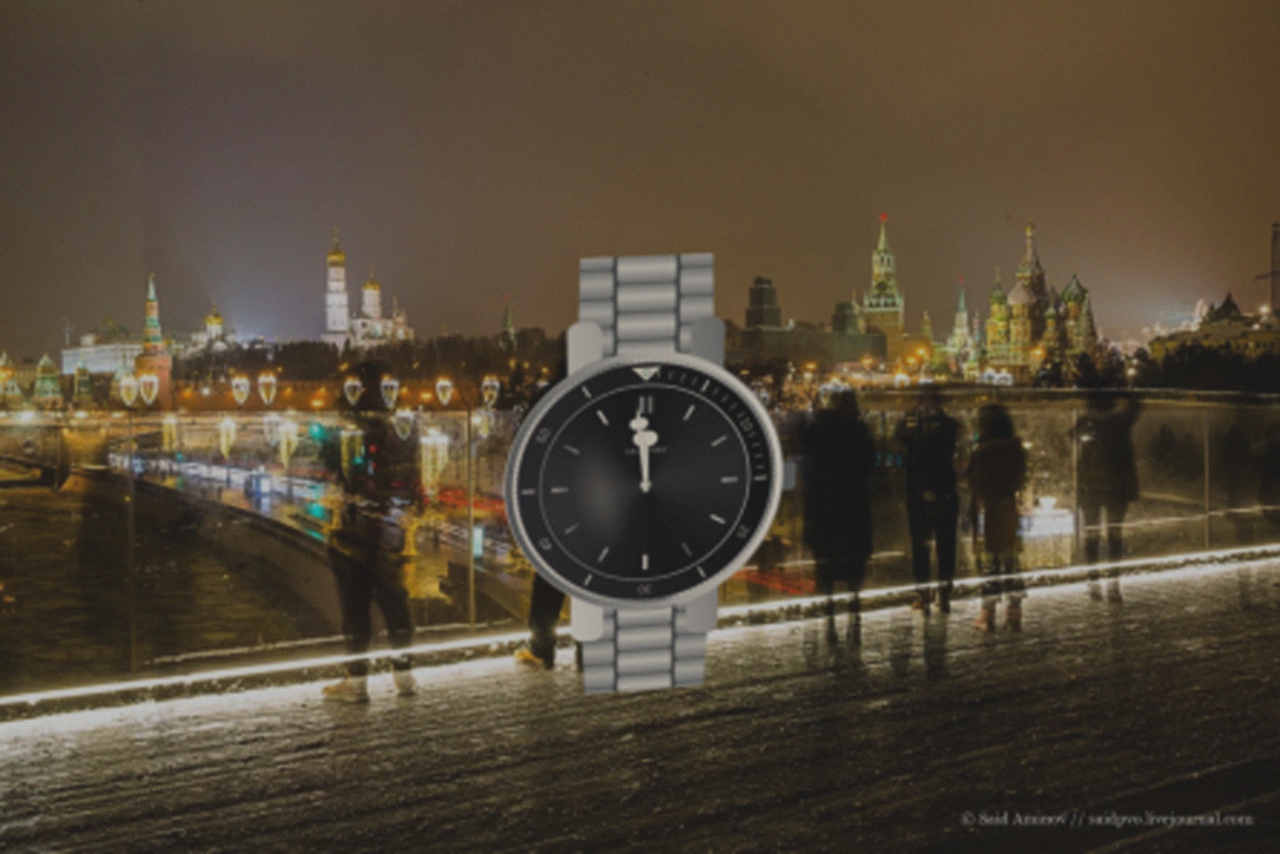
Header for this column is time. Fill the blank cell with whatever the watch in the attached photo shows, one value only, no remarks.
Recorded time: 11:59
